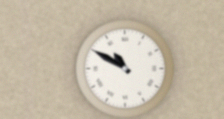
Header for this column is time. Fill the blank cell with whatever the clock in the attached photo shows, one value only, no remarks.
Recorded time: 10:50
